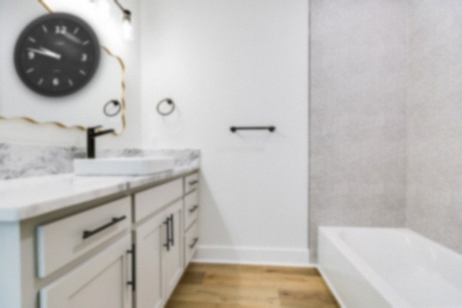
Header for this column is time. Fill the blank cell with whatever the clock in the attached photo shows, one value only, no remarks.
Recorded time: 9:47
